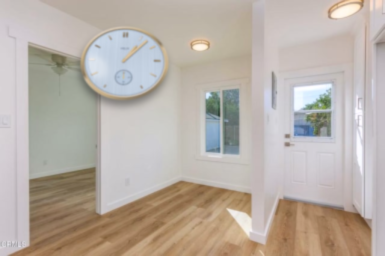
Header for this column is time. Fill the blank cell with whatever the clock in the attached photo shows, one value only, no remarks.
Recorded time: 1:07
